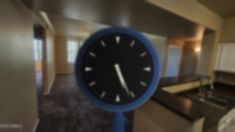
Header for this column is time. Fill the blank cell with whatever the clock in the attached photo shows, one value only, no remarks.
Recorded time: 5:26
